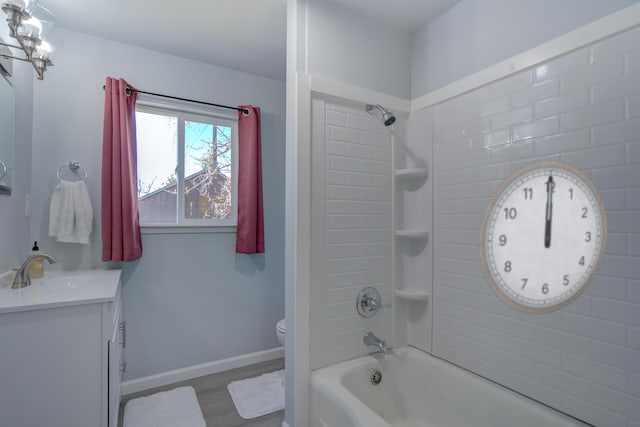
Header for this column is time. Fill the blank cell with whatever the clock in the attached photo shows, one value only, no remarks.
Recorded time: 12:00
